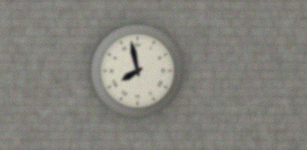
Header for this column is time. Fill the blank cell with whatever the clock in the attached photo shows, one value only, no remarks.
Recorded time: 7:58
